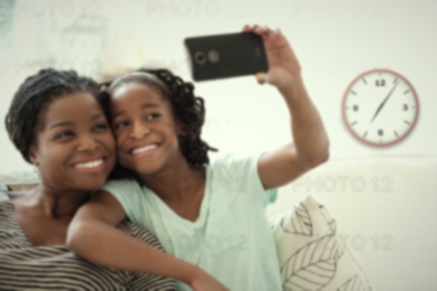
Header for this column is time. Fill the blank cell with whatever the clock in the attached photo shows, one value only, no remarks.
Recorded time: 7:06
